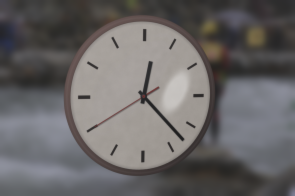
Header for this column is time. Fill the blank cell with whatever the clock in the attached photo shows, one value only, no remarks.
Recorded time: 12:22:40
